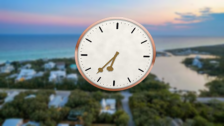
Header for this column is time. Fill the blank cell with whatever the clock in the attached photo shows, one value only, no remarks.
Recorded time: 6:37
